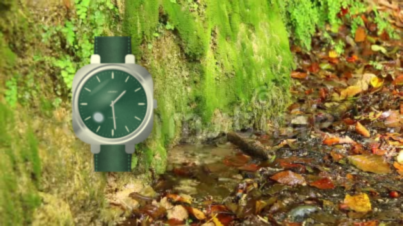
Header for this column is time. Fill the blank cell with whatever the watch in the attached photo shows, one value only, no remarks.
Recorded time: 1:29
